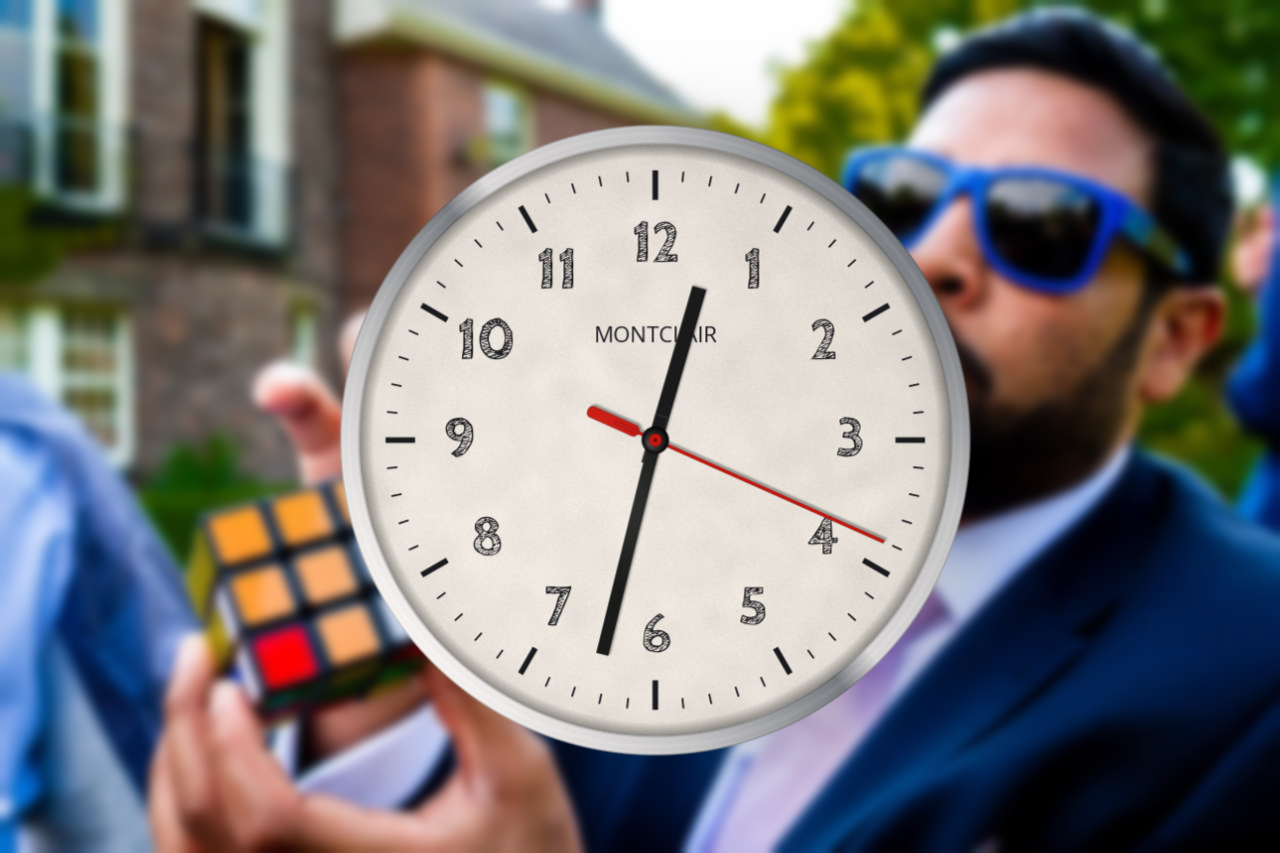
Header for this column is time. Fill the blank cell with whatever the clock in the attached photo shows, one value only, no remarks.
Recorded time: 12:32:19
